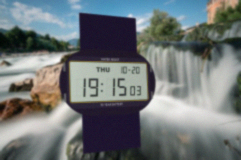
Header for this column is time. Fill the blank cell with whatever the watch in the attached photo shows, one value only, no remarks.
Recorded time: 19:15
